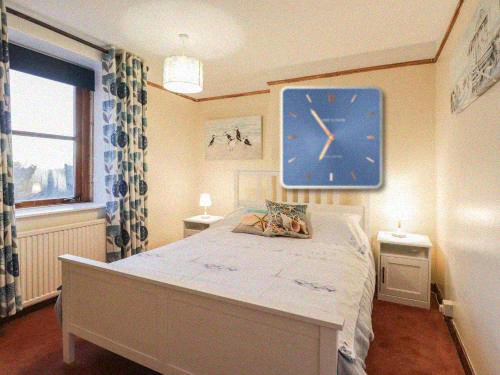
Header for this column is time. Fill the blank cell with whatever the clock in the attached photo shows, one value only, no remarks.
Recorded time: 6:54
